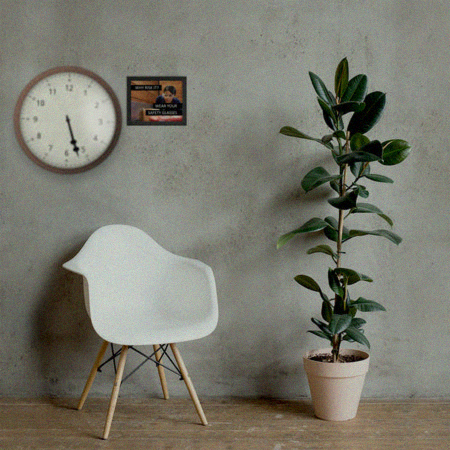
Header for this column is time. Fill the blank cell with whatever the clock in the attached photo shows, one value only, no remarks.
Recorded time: 5:27
